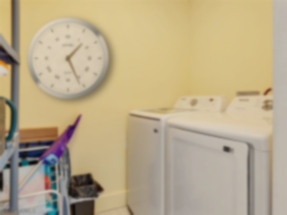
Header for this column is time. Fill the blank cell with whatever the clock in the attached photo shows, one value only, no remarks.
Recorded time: 1:26
